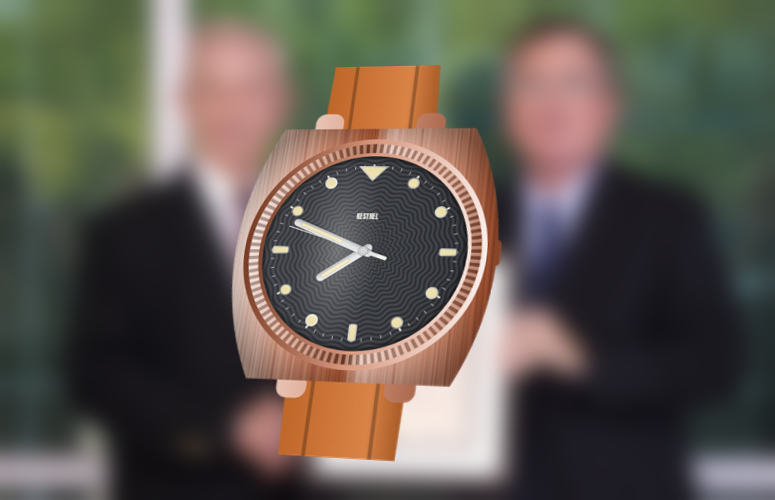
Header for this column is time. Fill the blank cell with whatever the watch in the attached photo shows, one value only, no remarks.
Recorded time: 7:48:48
